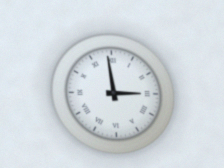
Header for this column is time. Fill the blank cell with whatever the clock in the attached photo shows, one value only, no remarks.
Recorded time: 2:59
